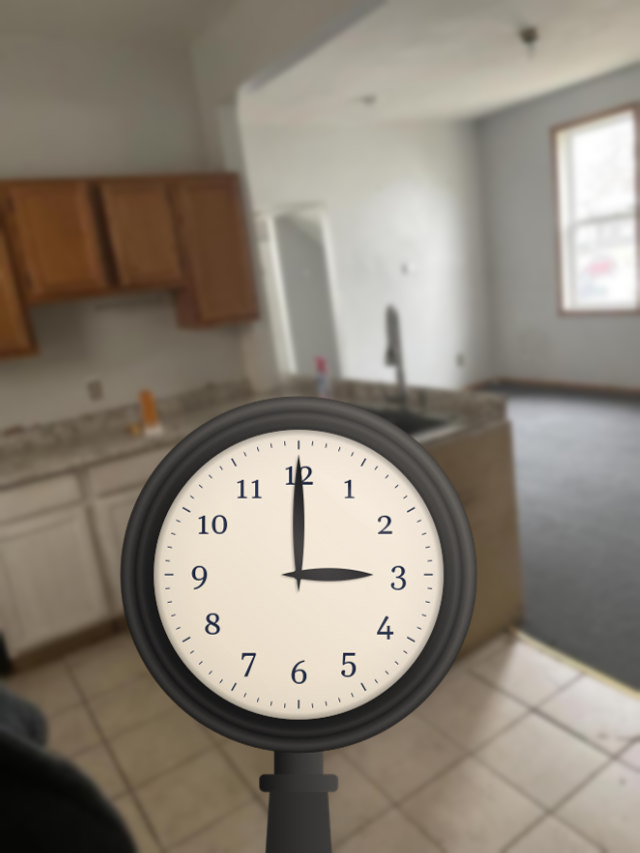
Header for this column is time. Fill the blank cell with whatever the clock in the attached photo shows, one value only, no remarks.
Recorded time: 3:00
